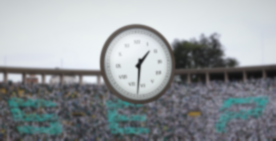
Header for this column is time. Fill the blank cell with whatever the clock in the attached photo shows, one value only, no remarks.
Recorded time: 1:32
